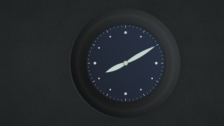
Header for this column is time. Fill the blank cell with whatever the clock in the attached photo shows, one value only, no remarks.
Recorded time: 8:10
